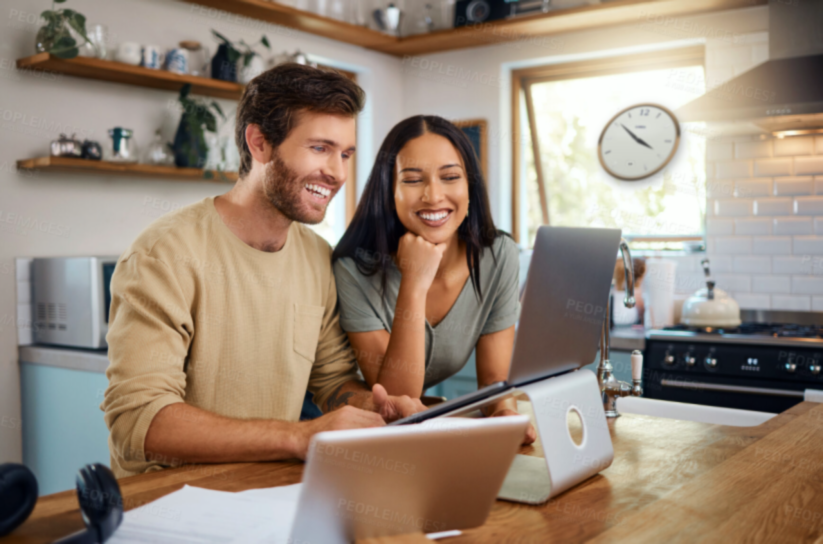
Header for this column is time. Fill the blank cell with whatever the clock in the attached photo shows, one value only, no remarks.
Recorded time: 3:51
